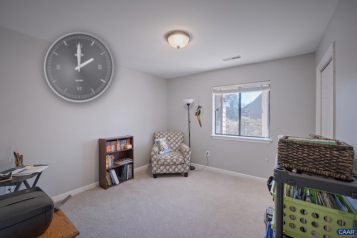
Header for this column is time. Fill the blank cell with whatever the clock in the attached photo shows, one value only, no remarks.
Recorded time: 2:00
